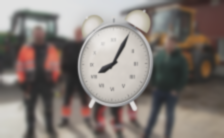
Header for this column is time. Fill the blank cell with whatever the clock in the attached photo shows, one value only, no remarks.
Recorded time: 8:05
